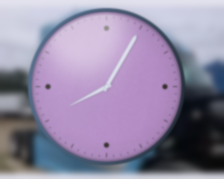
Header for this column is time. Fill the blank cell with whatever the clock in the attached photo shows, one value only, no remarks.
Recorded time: 8:05
